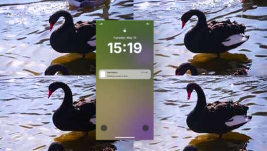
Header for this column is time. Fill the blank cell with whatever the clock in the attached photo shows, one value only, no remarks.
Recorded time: 15:19
